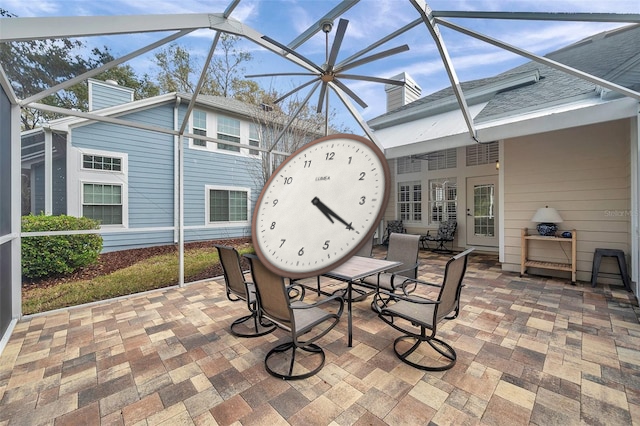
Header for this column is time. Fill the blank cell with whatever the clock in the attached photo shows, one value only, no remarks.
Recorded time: 4:20
